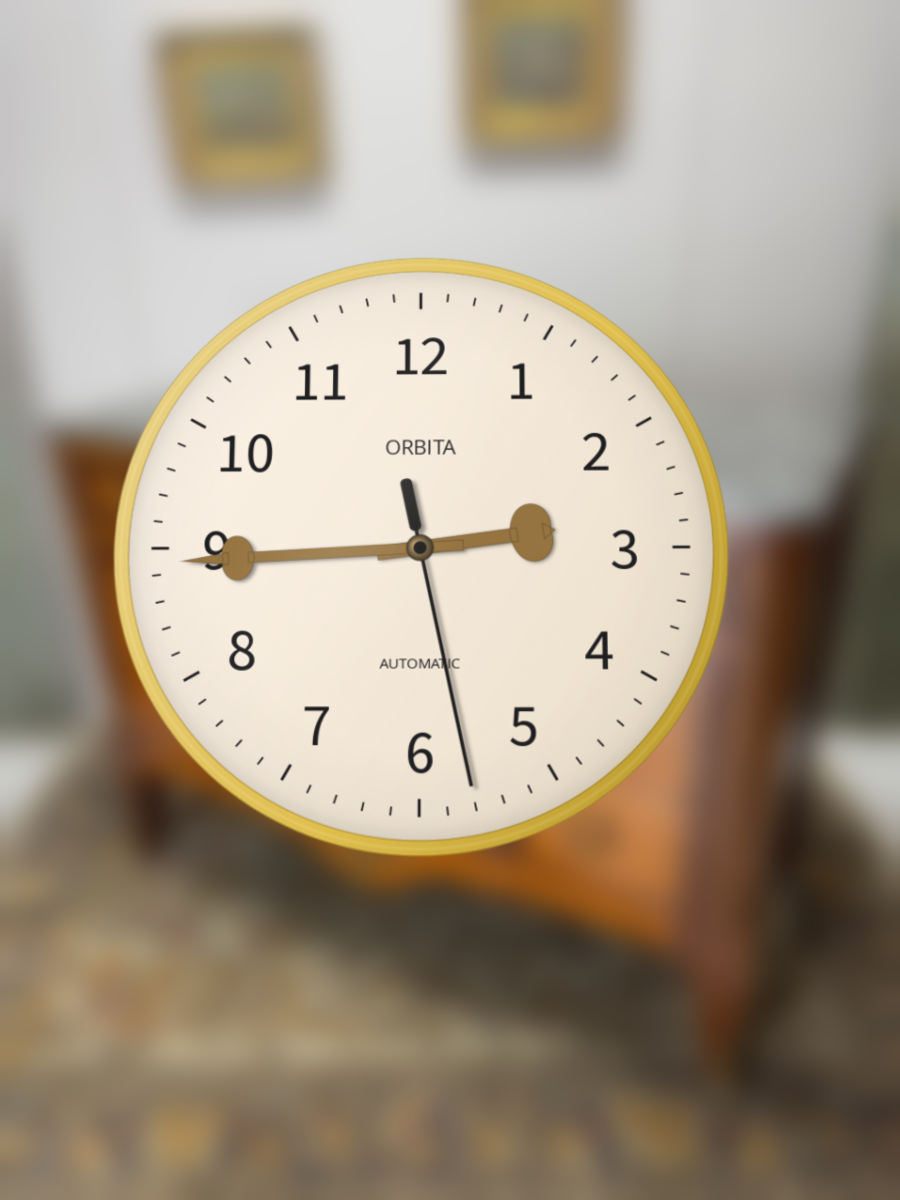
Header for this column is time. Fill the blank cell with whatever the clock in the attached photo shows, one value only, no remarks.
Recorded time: 2:44:28
